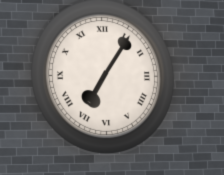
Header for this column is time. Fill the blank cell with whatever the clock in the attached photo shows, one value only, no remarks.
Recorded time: 7:06
